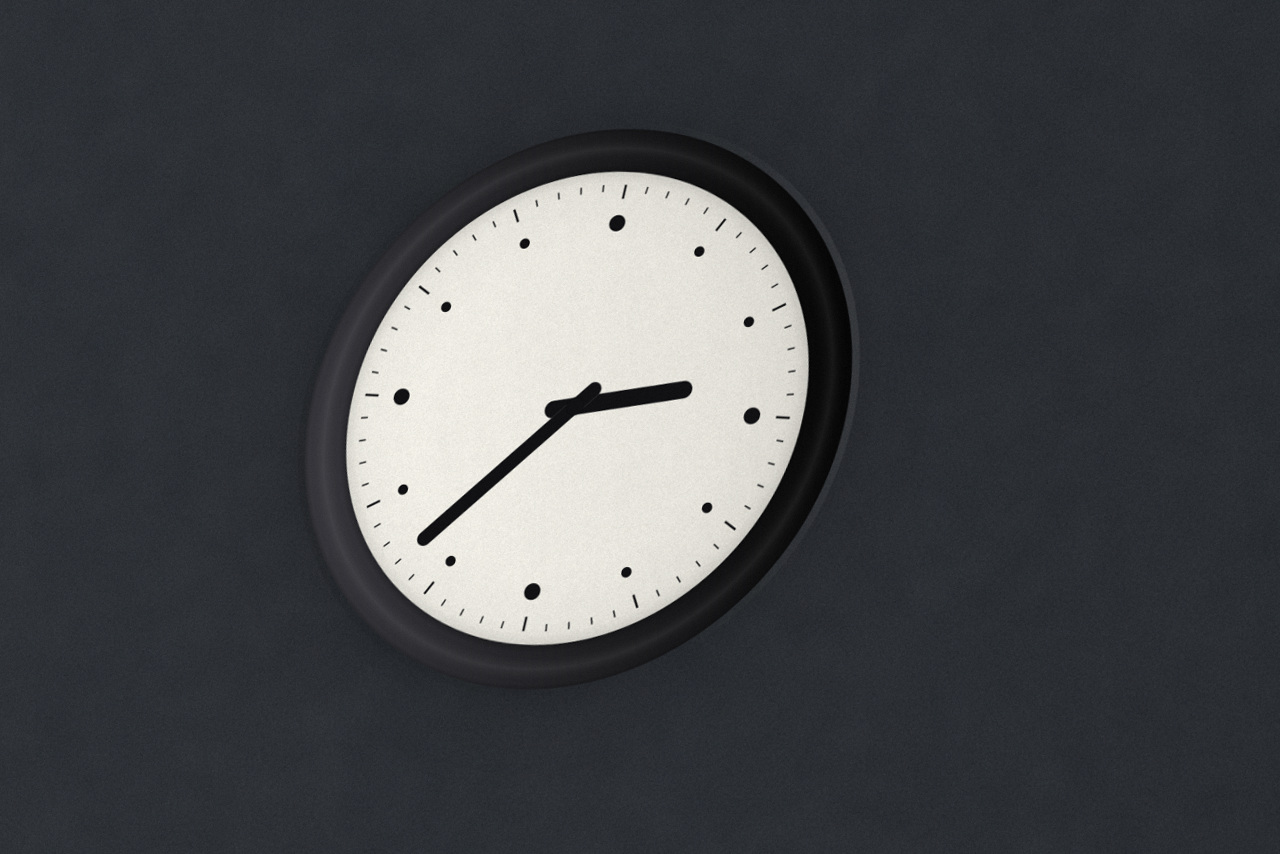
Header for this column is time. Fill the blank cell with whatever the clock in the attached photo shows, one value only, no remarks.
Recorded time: 2:37
